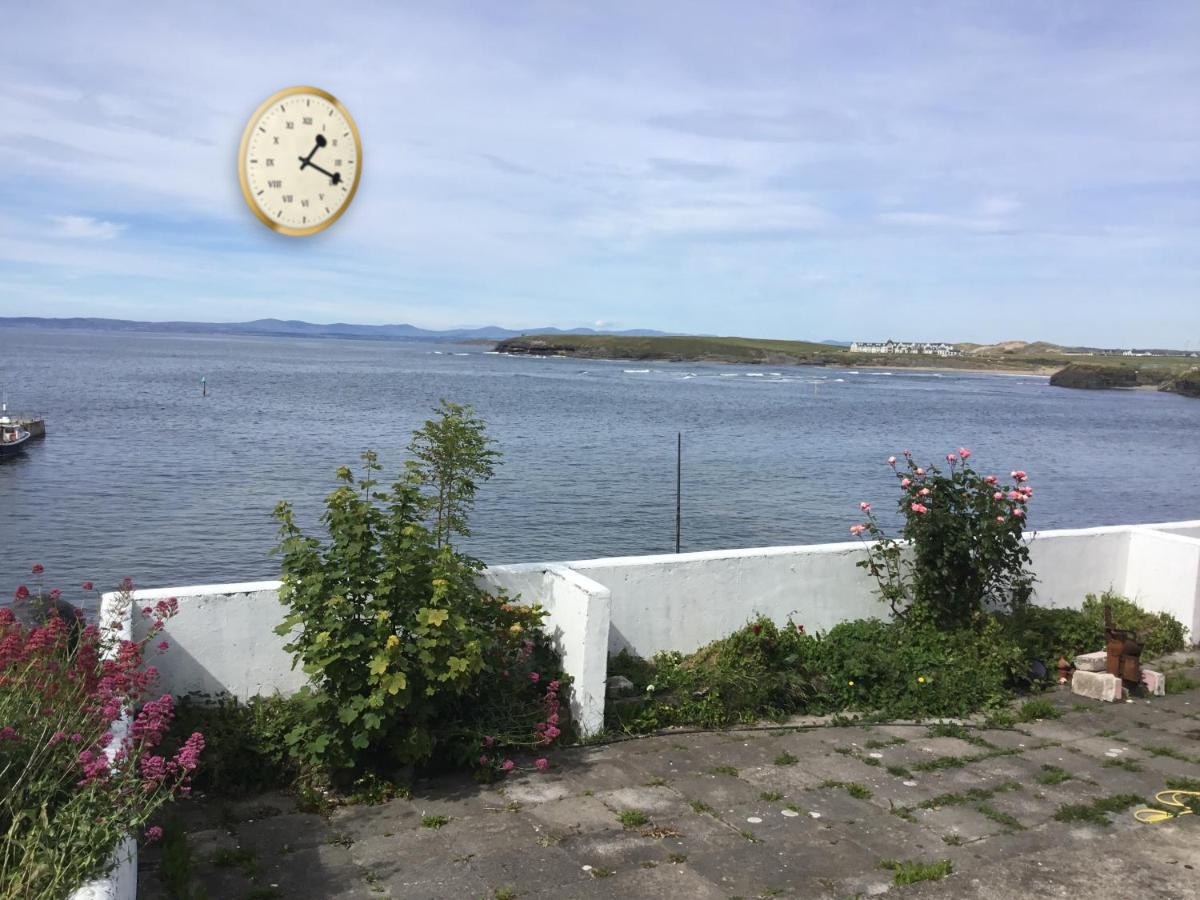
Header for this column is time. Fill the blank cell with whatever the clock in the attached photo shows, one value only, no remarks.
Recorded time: 1:19
